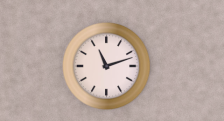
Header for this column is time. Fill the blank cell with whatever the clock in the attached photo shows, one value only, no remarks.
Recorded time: 11:12
